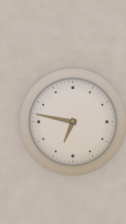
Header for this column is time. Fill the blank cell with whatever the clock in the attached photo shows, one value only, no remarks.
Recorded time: 6:47
